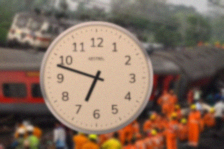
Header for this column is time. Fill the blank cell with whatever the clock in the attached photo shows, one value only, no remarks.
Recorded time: 6:48
